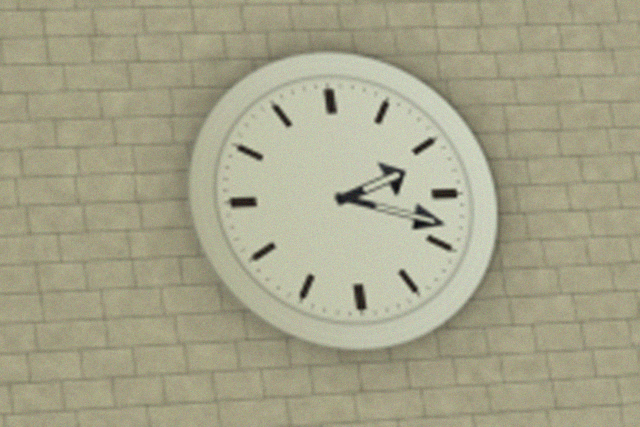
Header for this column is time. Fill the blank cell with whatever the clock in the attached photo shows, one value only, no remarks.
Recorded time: 2:18
